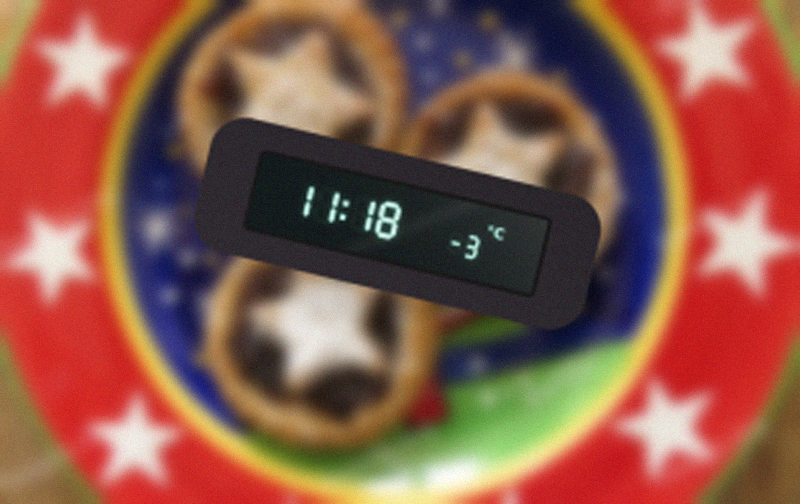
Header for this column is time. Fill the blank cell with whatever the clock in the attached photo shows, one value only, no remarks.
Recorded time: 11:18
